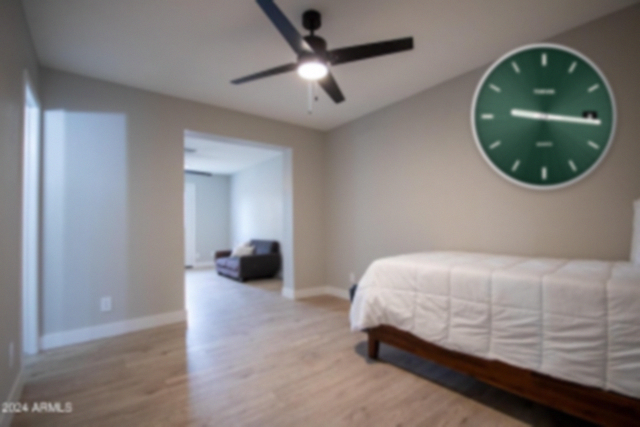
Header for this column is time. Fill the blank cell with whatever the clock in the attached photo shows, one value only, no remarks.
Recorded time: 9:16
